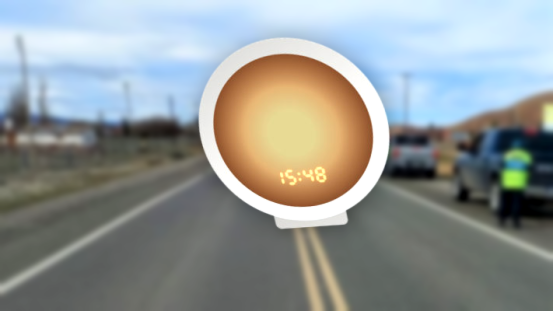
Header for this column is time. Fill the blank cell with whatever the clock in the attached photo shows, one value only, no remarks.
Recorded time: 15:48
